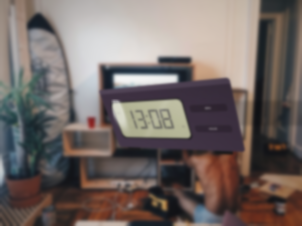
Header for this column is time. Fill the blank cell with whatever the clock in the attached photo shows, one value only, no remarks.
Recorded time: 13:08
